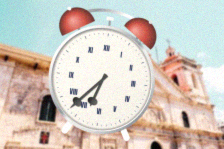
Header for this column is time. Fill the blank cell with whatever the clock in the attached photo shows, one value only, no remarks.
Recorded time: 6:37
